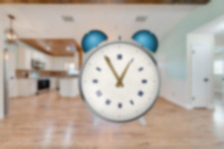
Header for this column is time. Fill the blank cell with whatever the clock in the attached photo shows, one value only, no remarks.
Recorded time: 12:55
